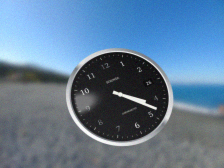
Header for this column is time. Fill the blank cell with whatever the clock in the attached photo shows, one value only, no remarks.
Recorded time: 4:23
